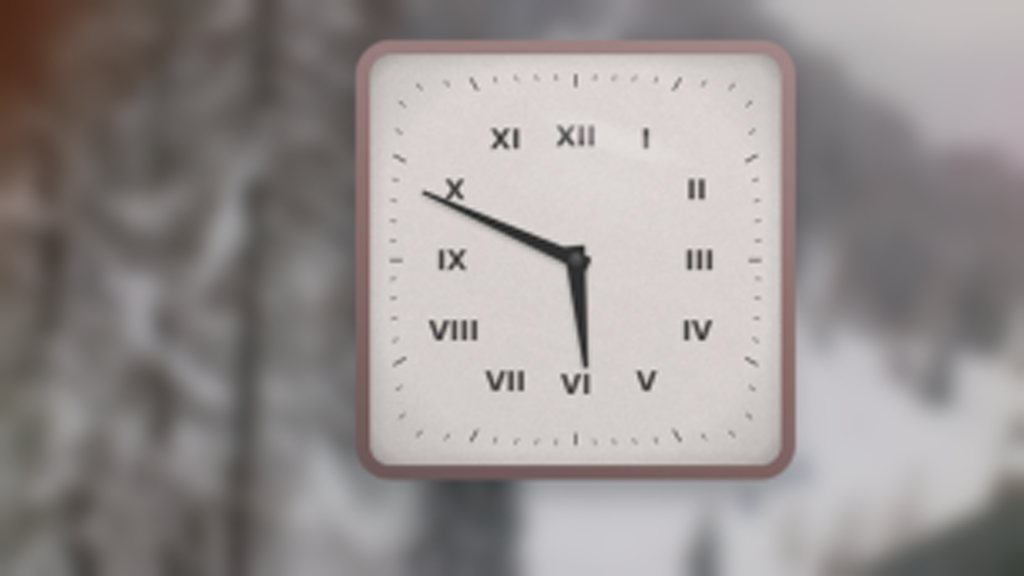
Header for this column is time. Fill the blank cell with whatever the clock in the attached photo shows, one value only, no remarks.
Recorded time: 5:49
